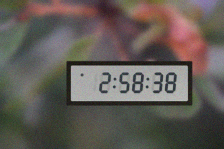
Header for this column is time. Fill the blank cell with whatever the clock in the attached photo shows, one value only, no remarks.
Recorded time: 2:58:38
